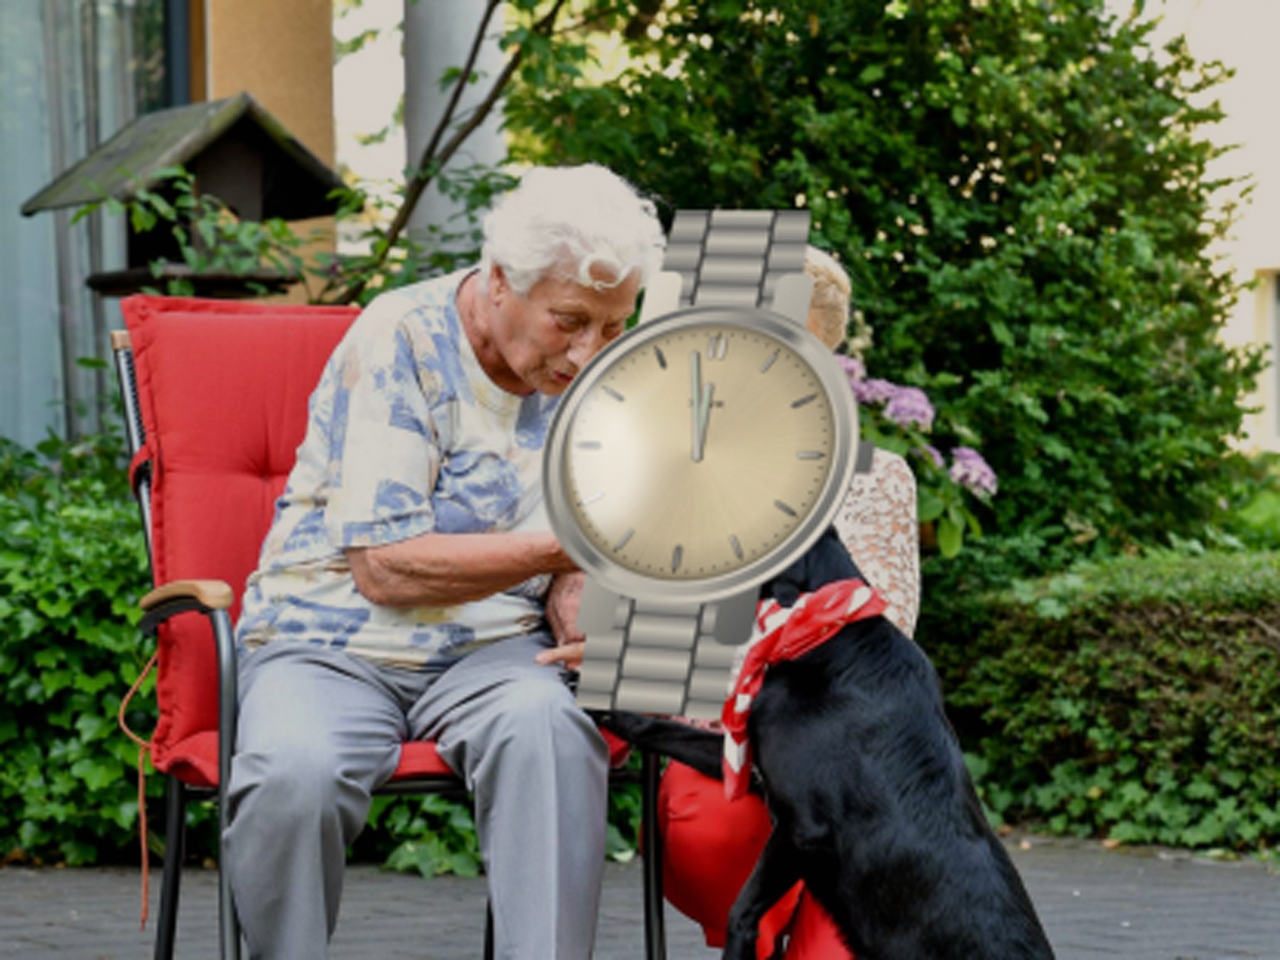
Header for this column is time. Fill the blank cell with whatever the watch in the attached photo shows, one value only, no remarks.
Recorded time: 11:58
